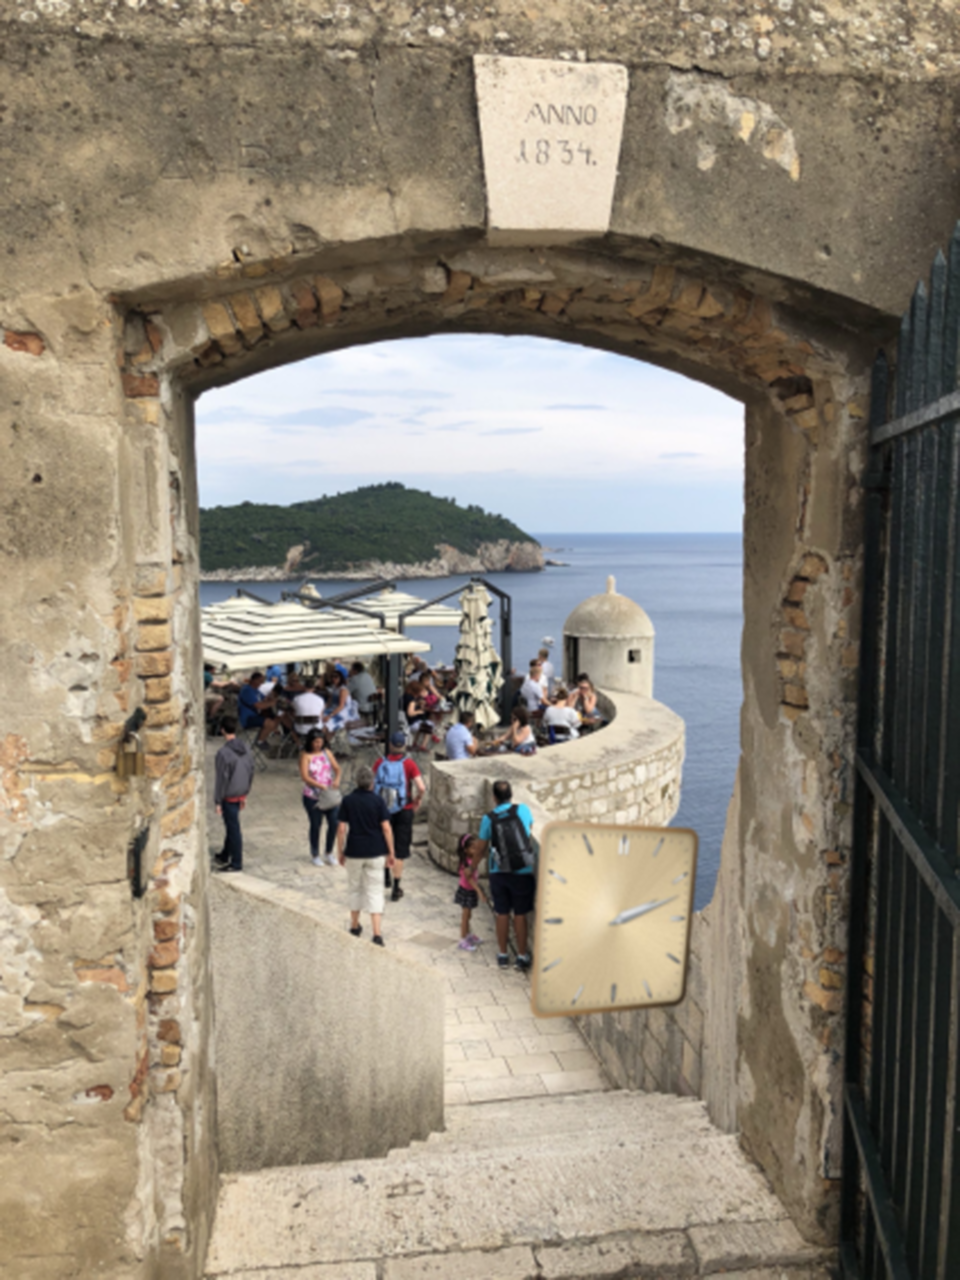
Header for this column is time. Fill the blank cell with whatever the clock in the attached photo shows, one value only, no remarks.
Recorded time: 2:12
